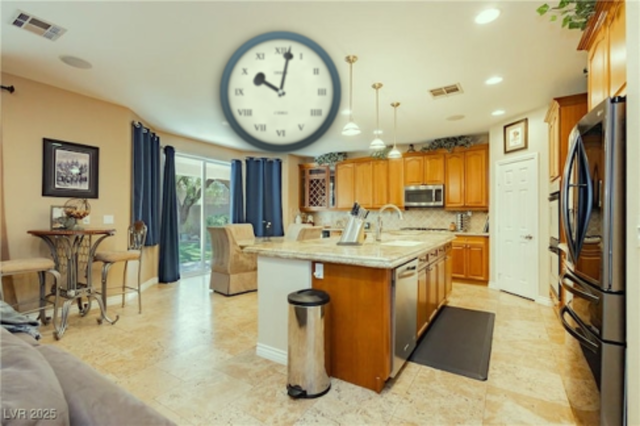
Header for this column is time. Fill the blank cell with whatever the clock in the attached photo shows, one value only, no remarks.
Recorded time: 10:02
